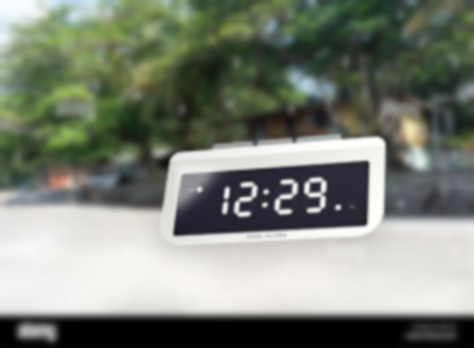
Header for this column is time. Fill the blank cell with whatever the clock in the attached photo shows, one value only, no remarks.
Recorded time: 12:29
